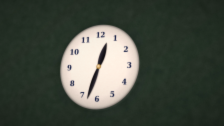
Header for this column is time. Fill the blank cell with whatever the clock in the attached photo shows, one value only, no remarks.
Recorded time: 12:33
